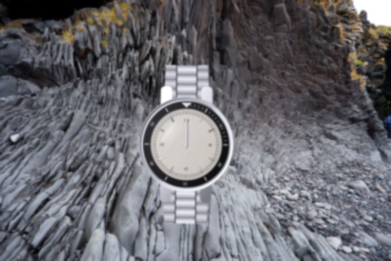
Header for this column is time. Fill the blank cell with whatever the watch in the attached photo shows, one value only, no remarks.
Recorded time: 12:00
